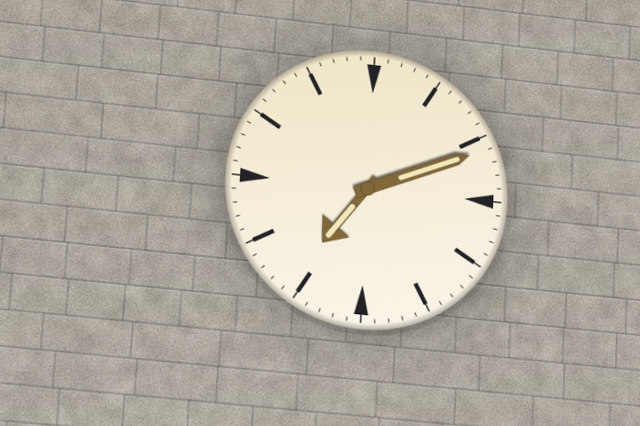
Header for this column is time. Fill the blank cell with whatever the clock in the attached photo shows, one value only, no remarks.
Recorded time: 7:11
